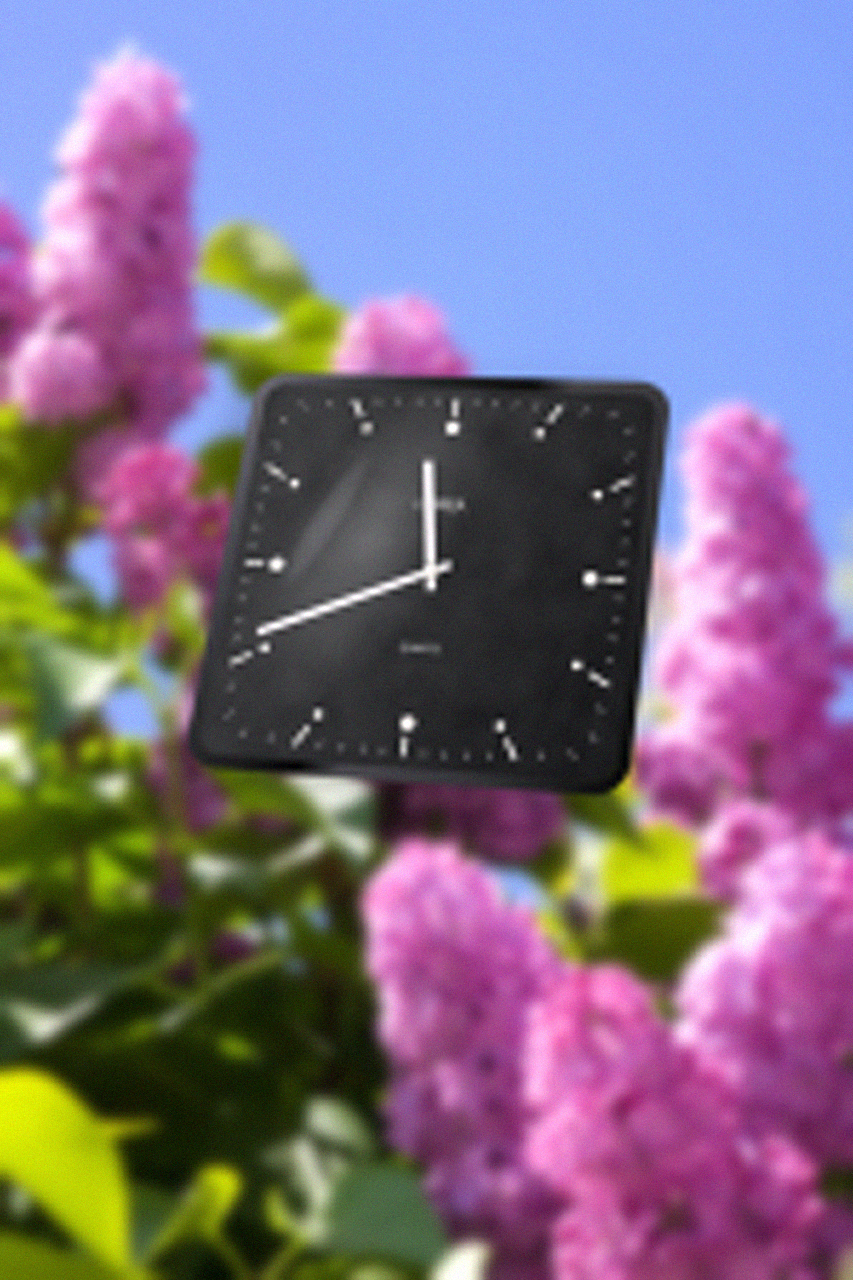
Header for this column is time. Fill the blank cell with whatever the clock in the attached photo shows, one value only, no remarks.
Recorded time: 11:41
